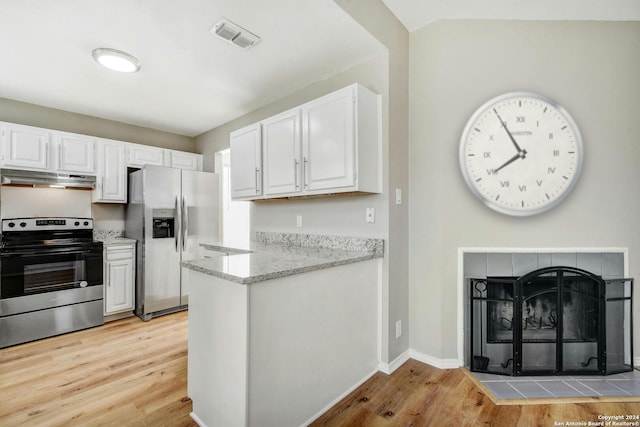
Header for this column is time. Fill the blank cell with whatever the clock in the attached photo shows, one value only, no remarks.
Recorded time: 7:55
